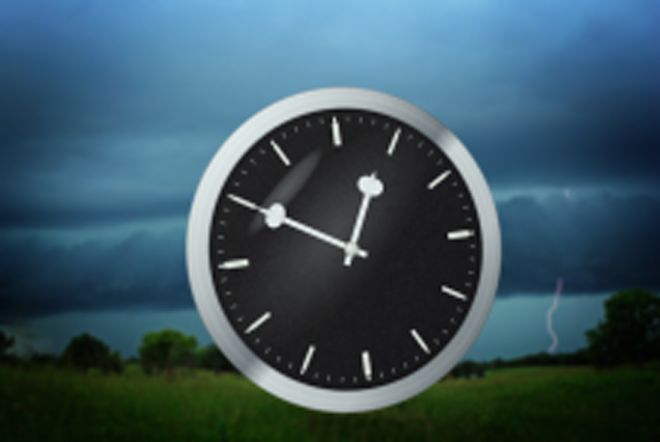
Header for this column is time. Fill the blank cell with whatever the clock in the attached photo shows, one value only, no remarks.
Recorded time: 12:50
